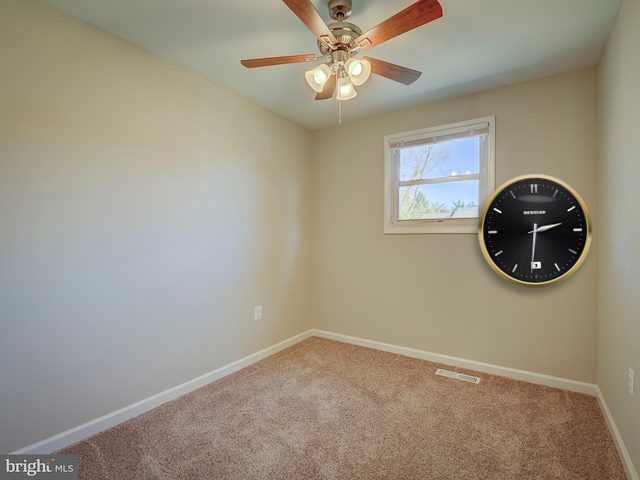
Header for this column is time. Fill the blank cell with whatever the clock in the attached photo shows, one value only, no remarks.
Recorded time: 2:31
